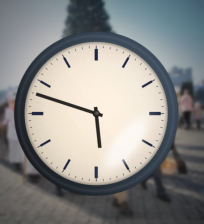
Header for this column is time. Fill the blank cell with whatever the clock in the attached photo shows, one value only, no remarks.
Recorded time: 5:48
